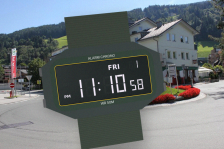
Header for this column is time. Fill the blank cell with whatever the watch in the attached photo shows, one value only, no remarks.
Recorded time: 11:10:58
